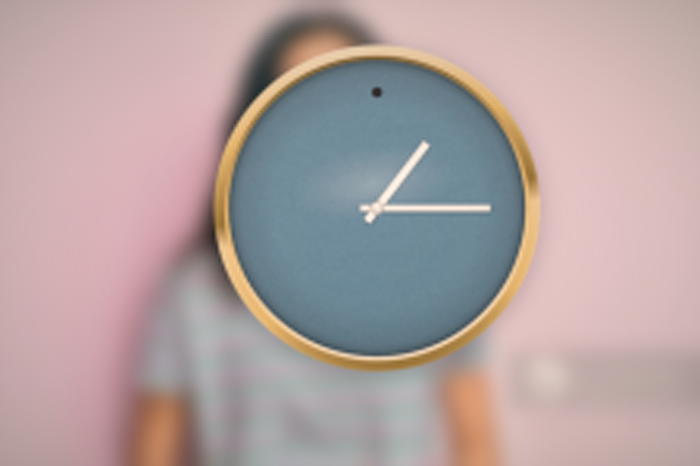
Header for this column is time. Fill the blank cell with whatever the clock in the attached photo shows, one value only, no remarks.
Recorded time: 1:15
